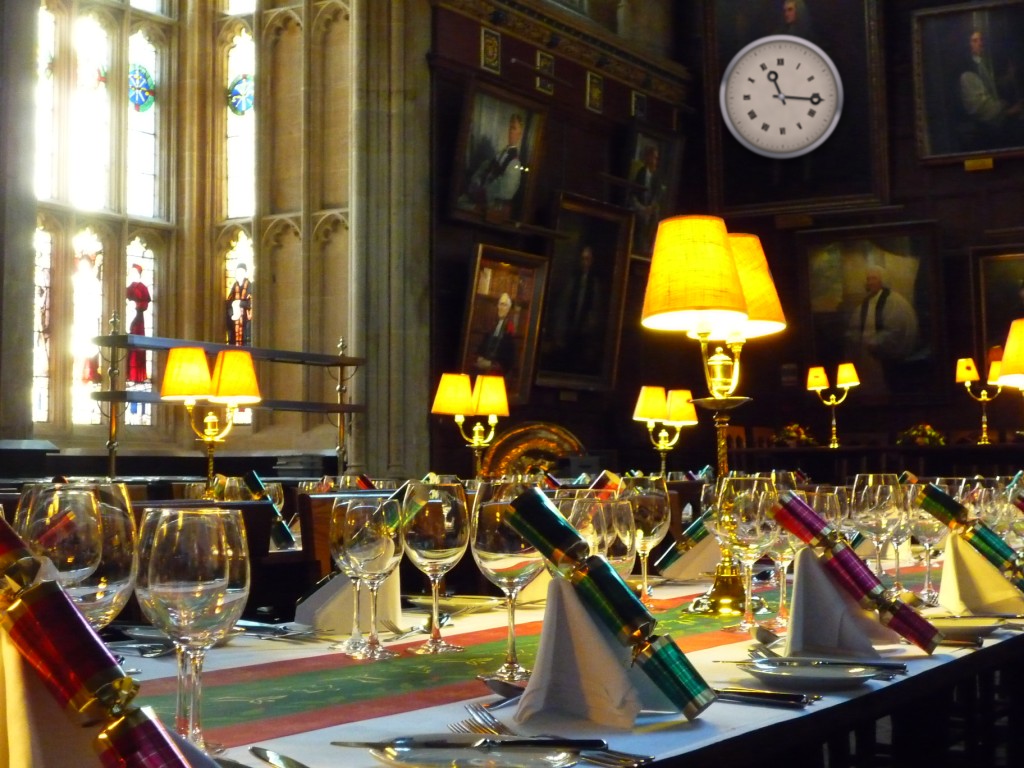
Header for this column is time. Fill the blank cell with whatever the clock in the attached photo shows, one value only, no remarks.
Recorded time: 11:16
